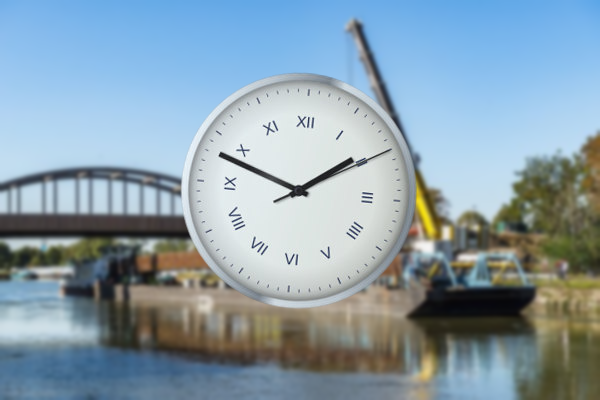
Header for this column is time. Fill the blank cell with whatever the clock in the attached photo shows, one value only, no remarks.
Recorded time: 1:48:10
